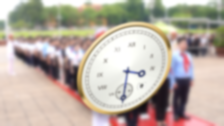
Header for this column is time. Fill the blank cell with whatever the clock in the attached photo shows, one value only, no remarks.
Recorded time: 3:30
